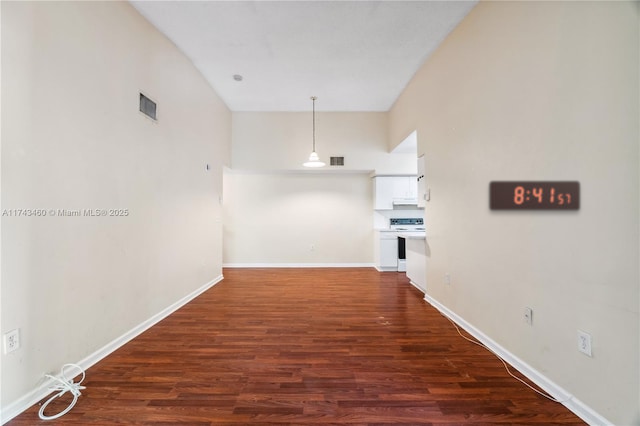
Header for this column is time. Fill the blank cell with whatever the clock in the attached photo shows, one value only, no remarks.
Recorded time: 8:41
